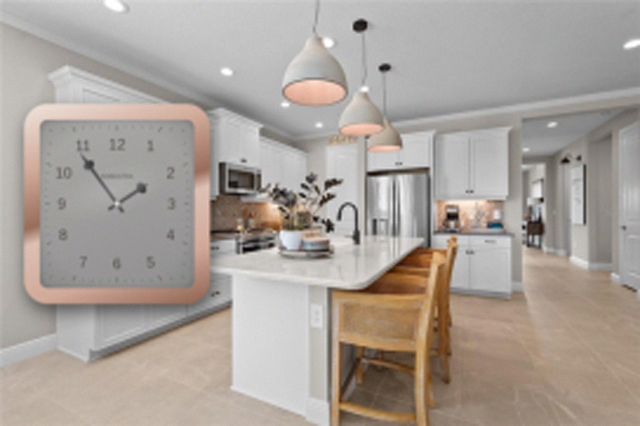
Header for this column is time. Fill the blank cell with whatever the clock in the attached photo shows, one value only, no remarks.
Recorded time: 1:54
